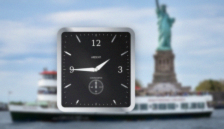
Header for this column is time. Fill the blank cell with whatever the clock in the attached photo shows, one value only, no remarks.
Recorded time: 1:45
